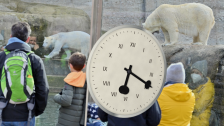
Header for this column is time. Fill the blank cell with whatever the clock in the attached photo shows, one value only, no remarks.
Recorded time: 6:19
